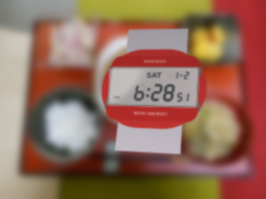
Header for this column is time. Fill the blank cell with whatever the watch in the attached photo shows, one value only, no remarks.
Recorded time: 6:28
